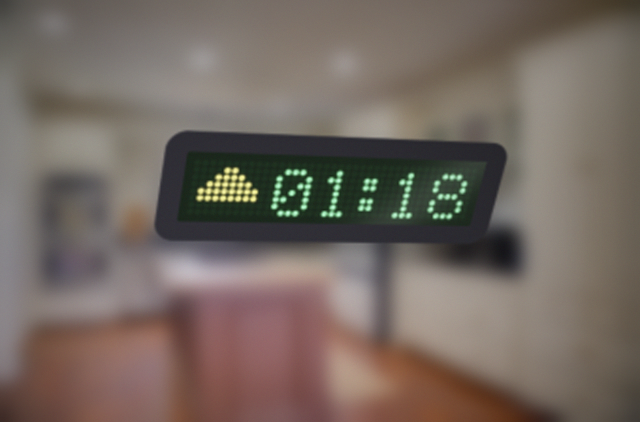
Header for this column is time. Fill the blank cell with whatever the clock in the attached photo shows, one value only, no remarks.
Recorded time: 1:18
